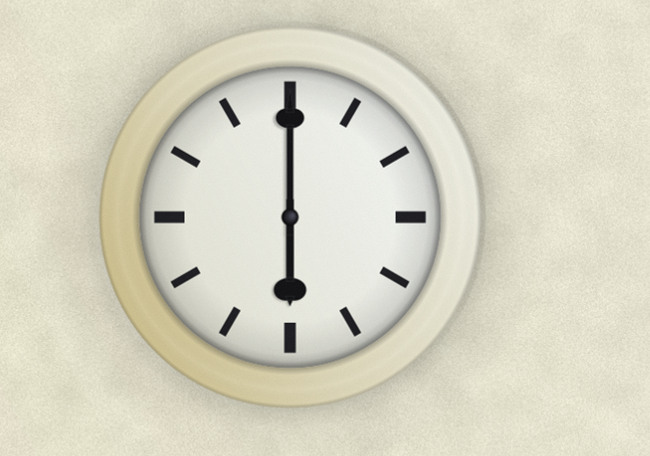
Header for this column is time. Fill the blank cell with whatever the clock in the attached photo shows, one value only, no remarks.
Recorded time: 6:00
